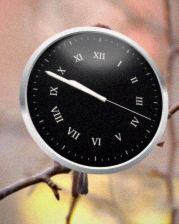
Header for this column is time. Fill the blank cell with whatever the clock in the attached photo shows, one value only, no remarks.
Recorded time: 9:48:18
